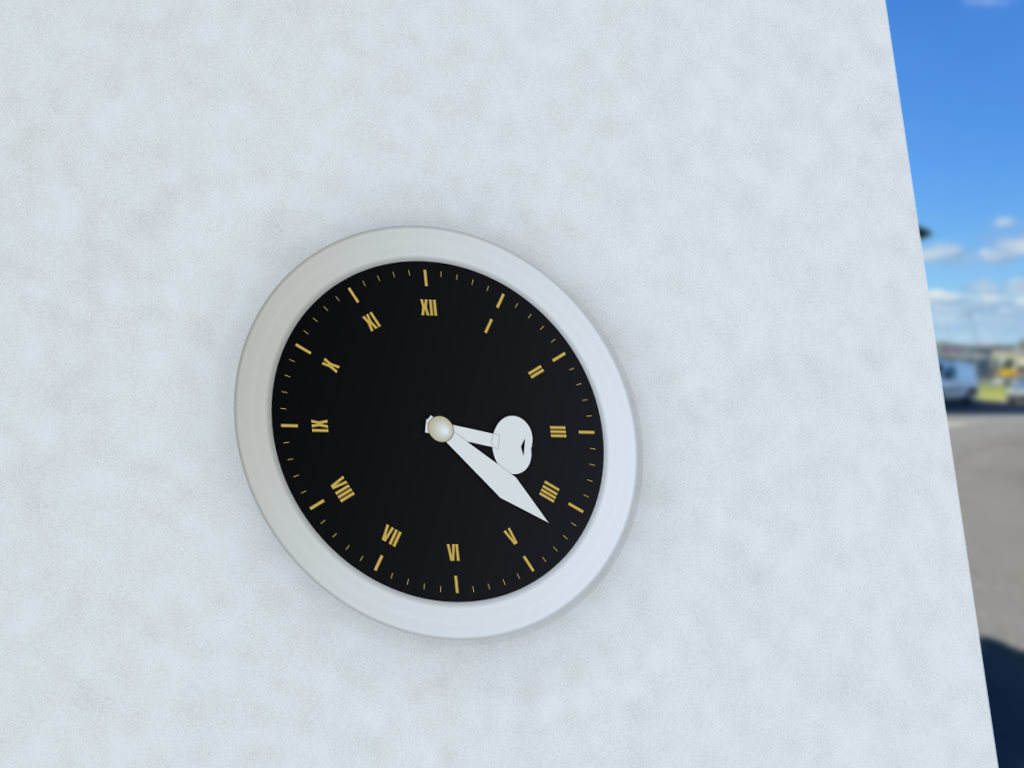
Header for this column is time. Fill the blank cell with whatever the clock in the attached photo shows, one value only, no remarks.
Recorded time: 3:22
